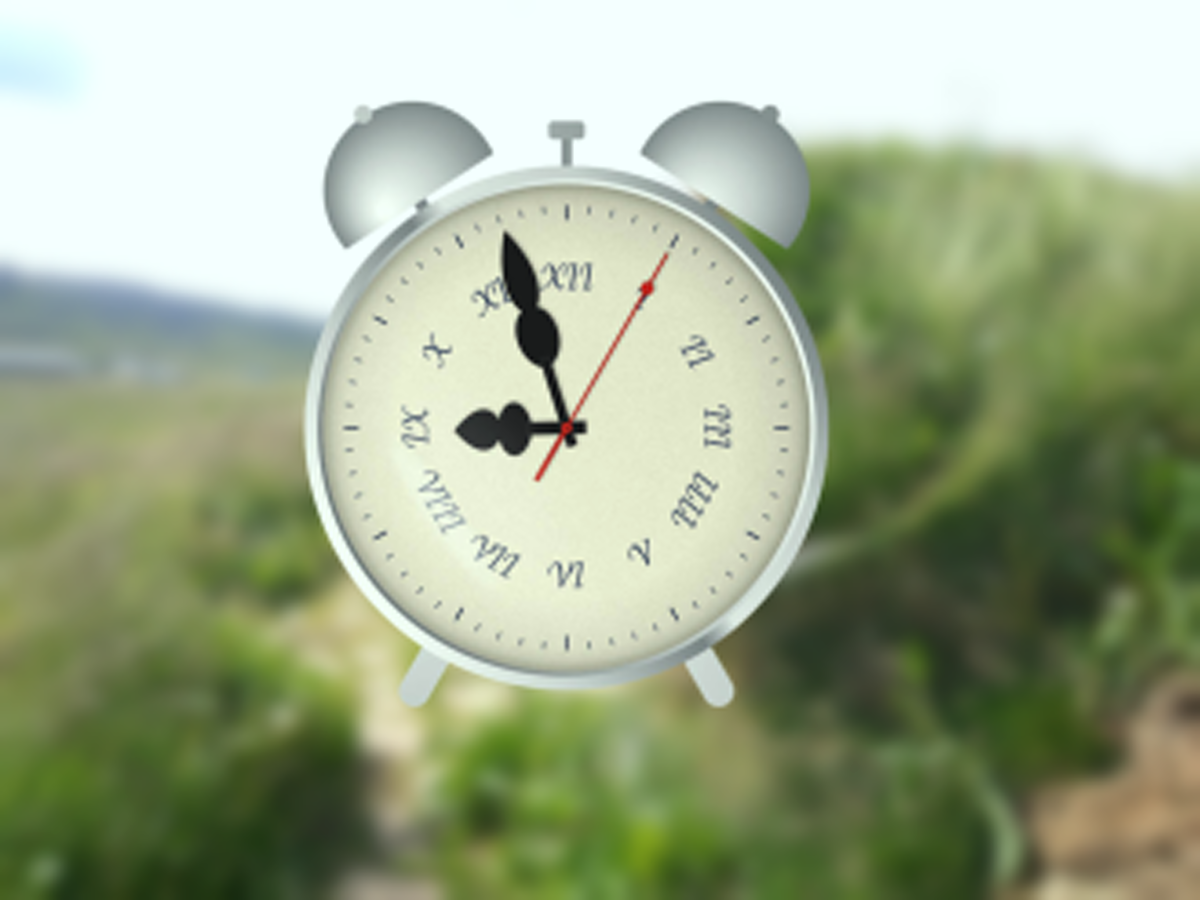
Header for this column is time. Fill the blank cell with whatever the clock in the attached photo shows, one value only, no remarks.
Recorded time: 8:57:05
